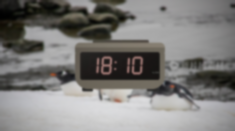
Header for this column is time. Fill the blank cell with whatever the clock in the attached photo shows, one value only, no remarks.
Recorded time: 18:10
